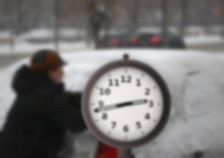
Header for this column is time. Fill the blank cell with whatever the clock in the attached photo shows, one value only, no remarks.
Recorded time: 2:43
